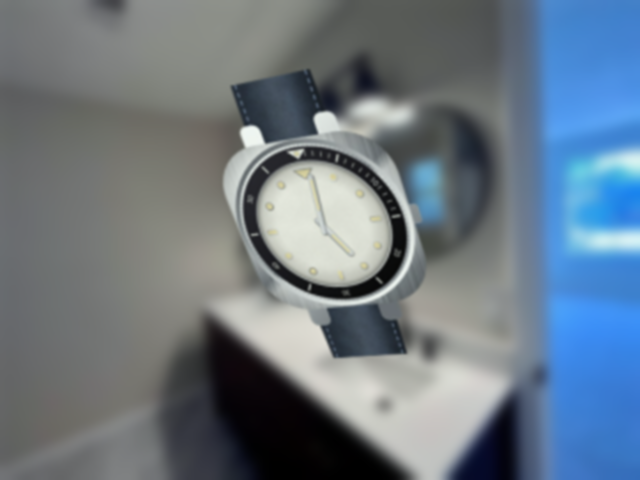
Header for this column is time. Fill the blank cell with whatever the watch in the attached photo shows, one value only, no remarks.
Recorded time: 5:01
